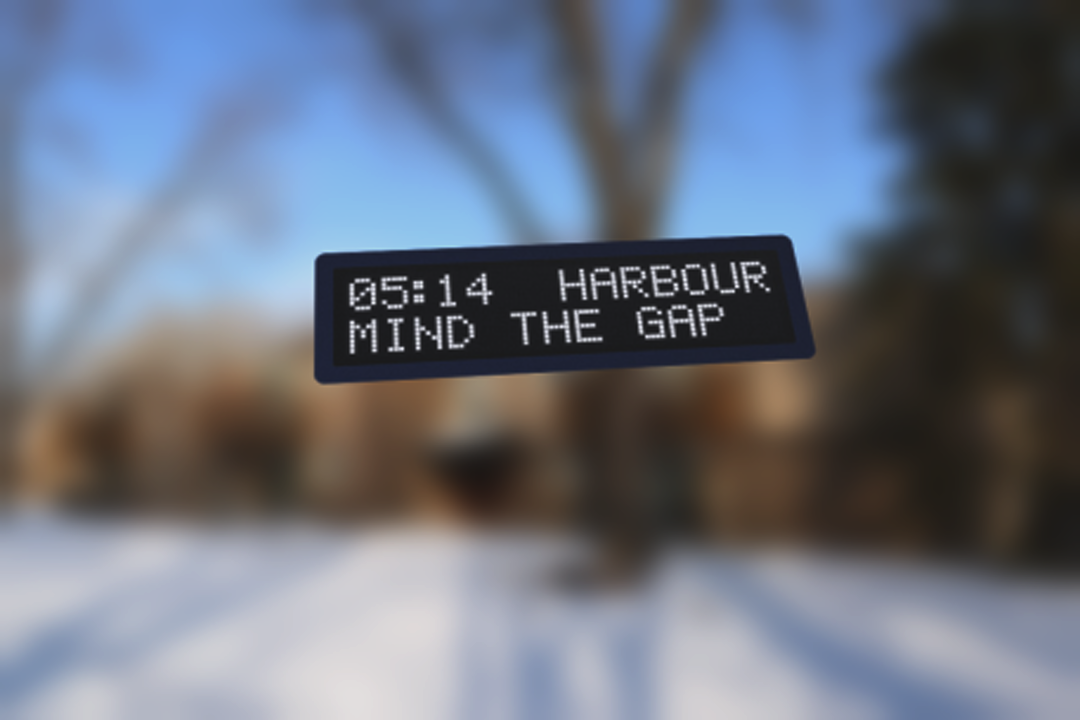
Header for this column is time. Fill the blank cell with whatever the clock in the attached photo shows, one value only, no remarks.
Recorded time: 5:14
